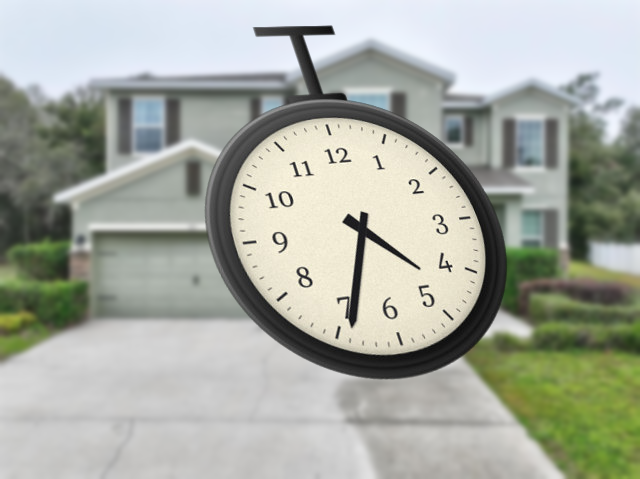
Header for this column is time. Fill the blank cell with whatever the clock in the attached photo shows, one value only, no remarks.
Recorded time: 4:34
